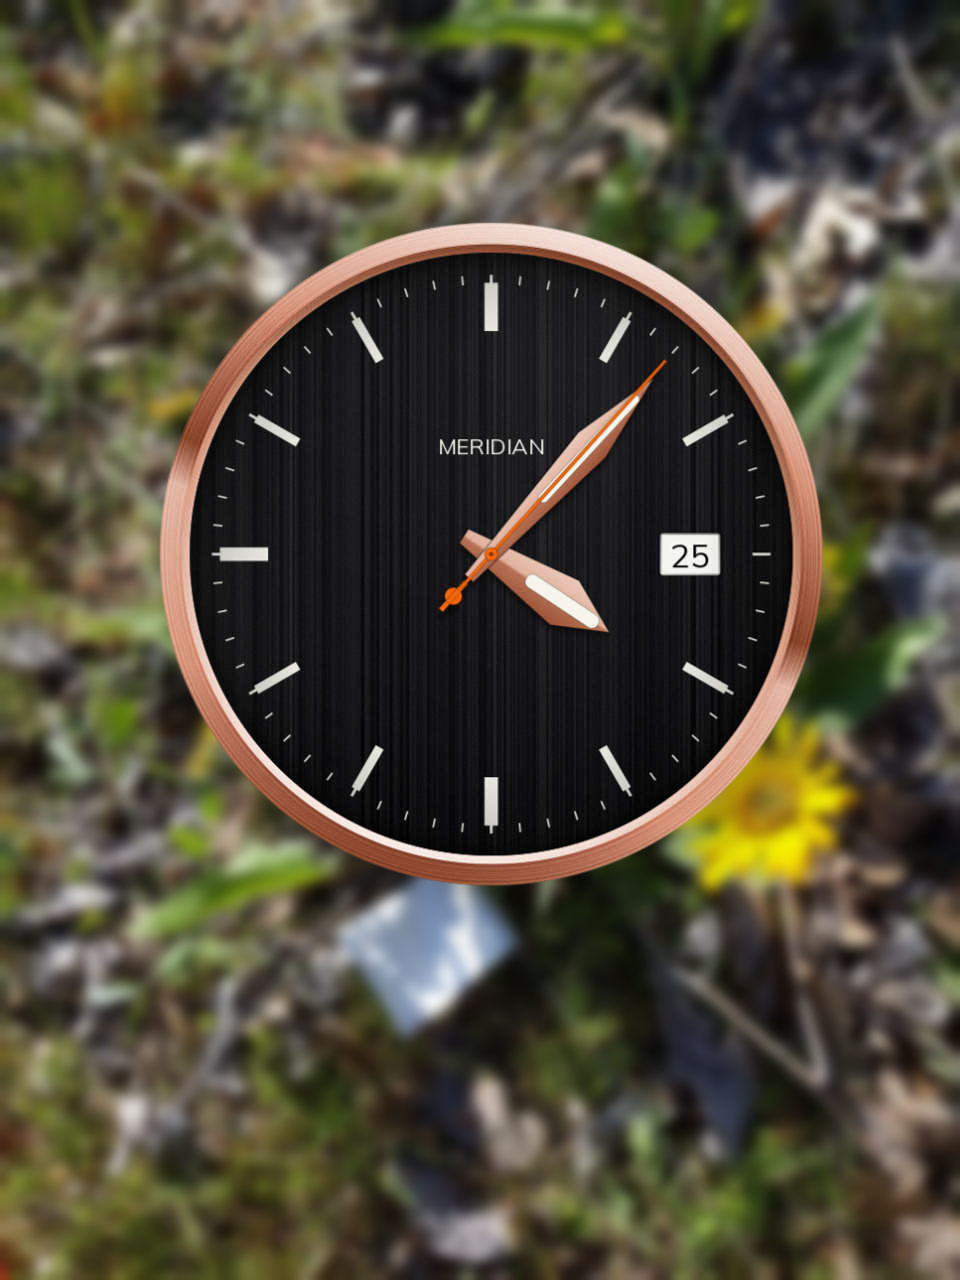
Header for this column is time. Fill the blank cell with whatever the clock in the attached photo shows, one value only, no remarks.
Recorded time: 4:07:07
